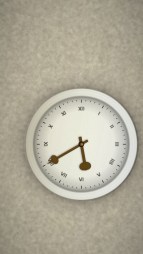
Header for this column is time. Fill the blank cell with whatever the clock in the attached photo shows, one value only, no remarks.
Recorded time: 5:40
